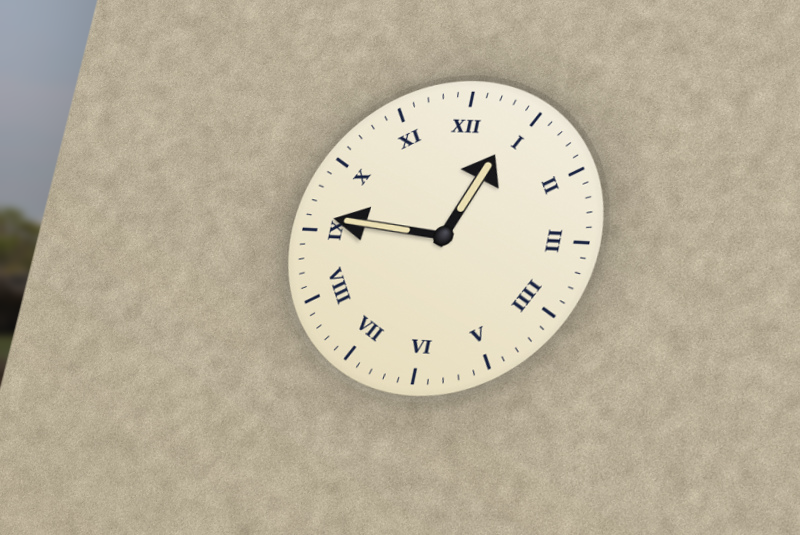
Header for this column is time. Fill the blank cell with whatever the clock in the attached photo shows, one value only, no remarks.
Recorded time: 12:46
